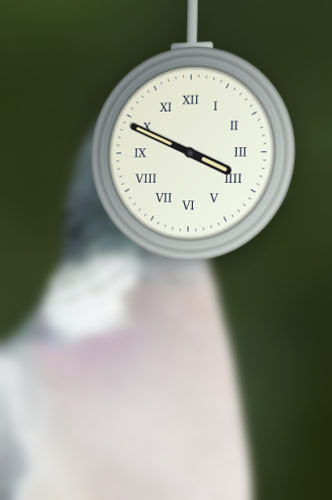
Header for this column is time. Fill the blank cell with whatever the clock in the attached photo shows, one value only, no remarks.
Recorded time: 3:49
